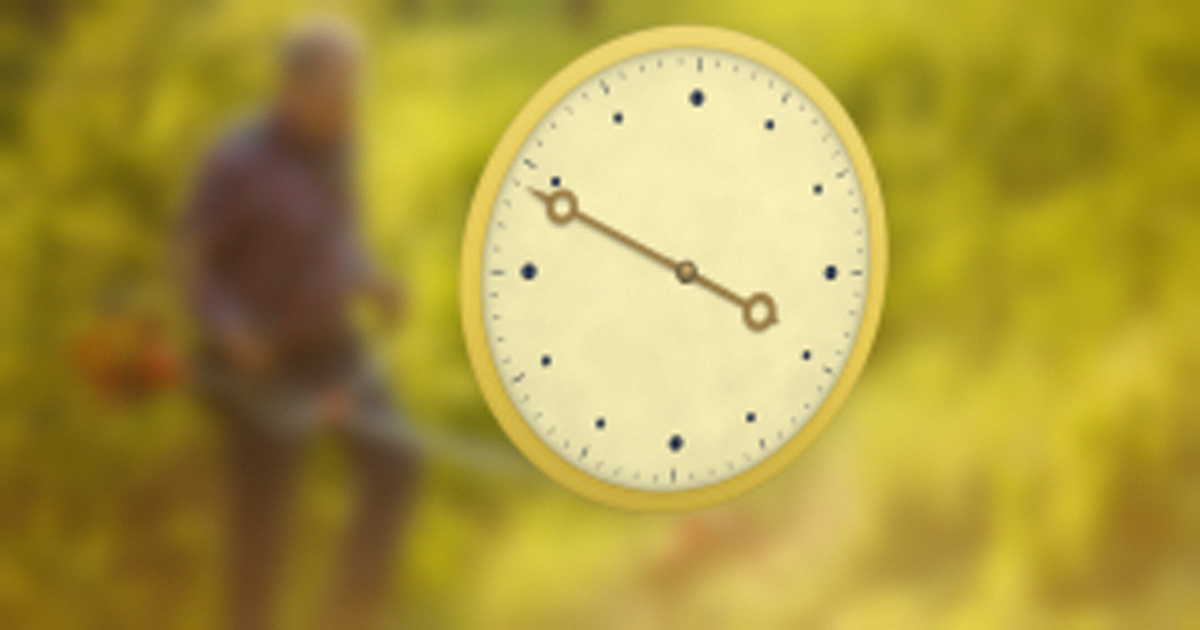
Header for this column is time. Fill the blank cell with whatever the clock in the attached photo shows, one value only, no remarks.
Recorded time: 3:49
